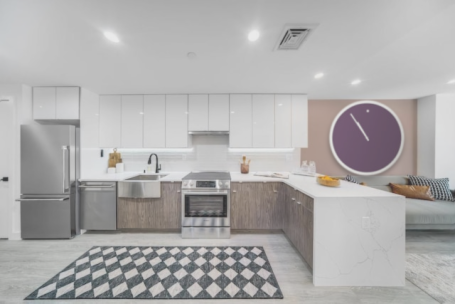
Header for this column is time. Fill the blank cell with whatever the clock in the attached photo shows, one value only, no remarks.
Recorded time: 10:54
